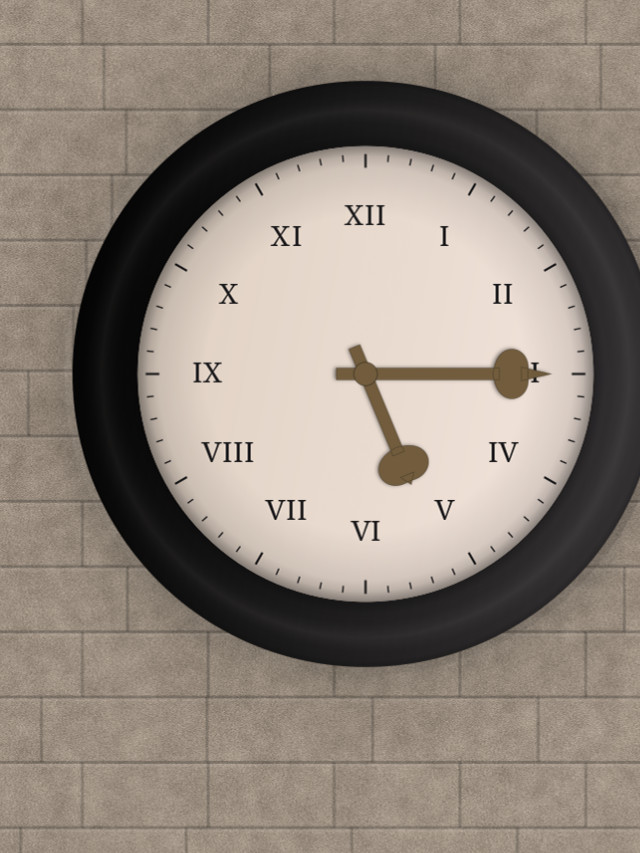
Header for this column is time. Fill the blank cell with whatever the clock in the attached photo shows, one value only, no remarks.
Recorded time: 5:15
